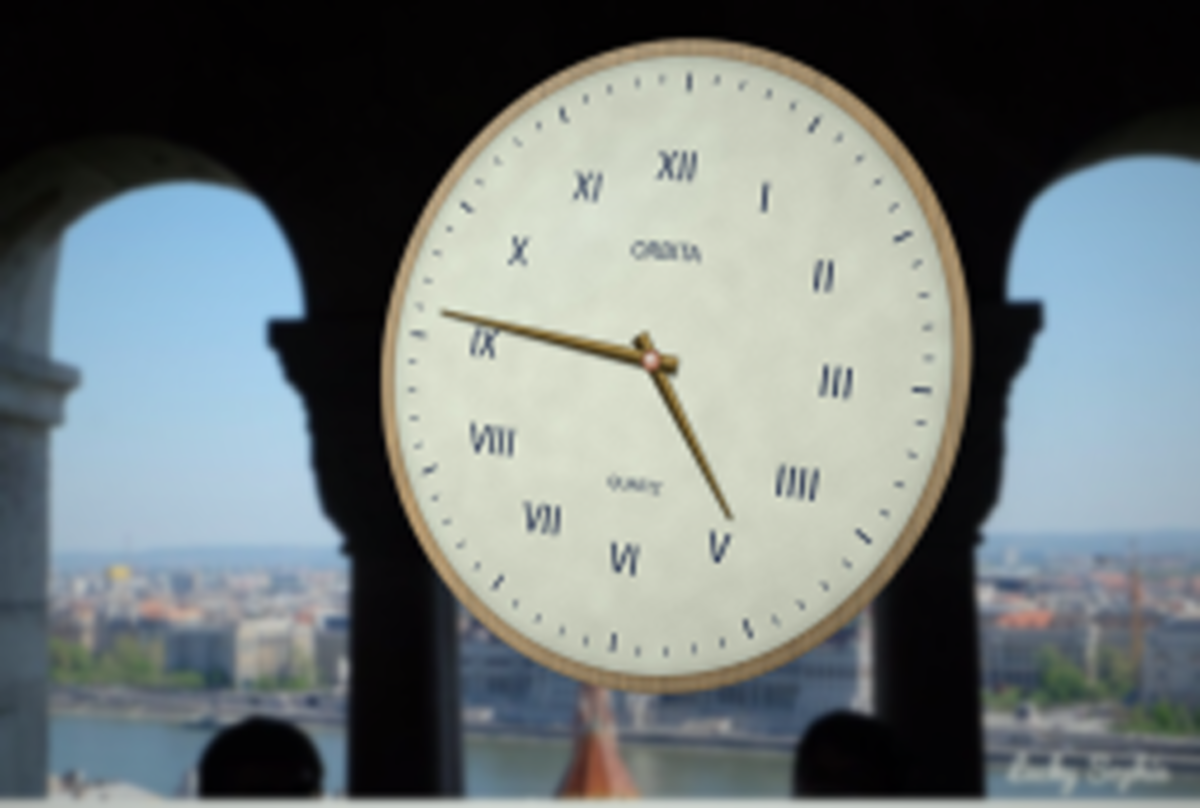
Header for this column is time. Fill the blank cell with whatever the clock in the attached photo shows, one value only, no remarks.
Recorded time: 4:46
